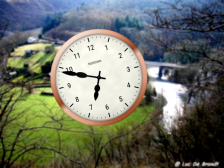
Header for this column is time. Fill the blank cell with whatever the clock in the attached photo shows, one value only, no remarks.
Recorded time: 6:49
